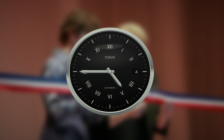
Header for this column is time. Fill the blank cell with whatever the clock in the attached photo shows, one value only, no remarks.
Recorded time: 4:45
